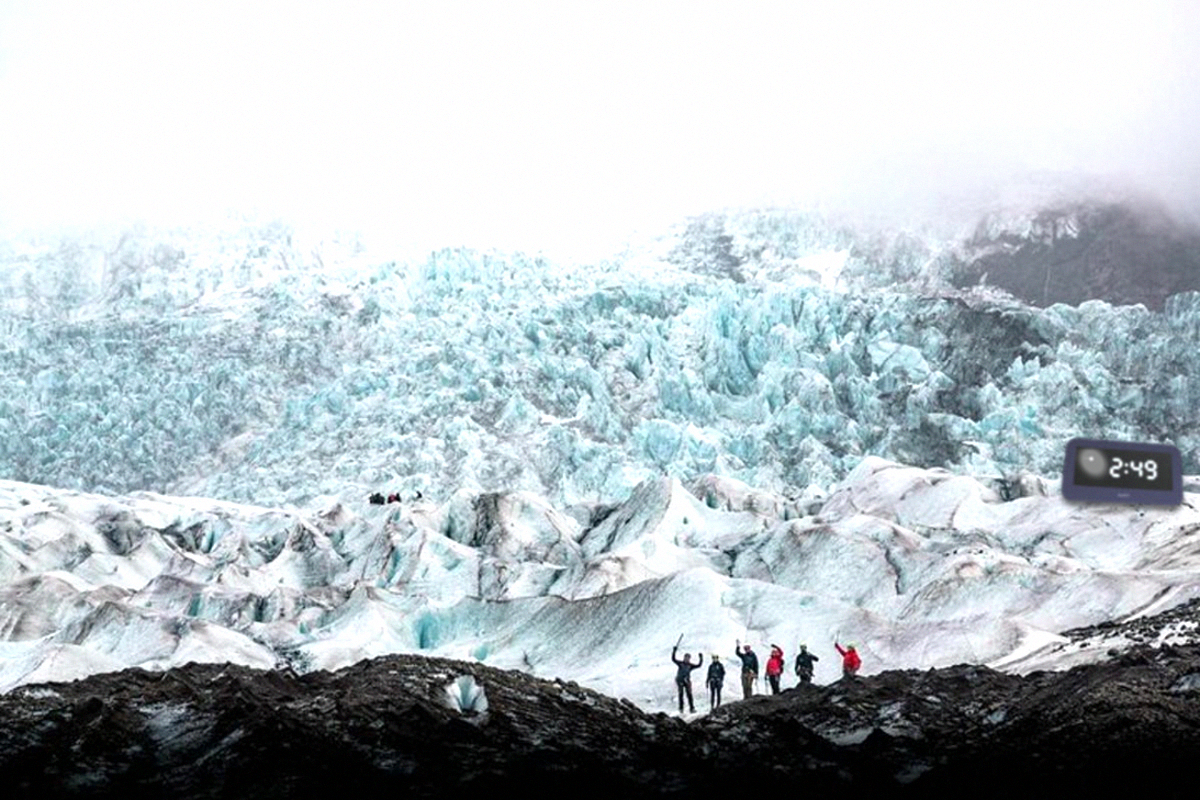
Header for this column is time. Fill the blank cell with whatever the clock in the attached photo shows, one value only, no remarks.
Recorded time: 2:49
